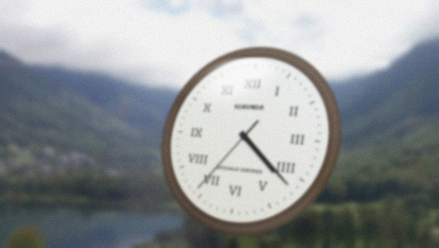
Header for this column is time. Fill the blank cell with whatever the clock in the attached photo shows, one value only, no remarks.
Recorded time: 4:21:36
